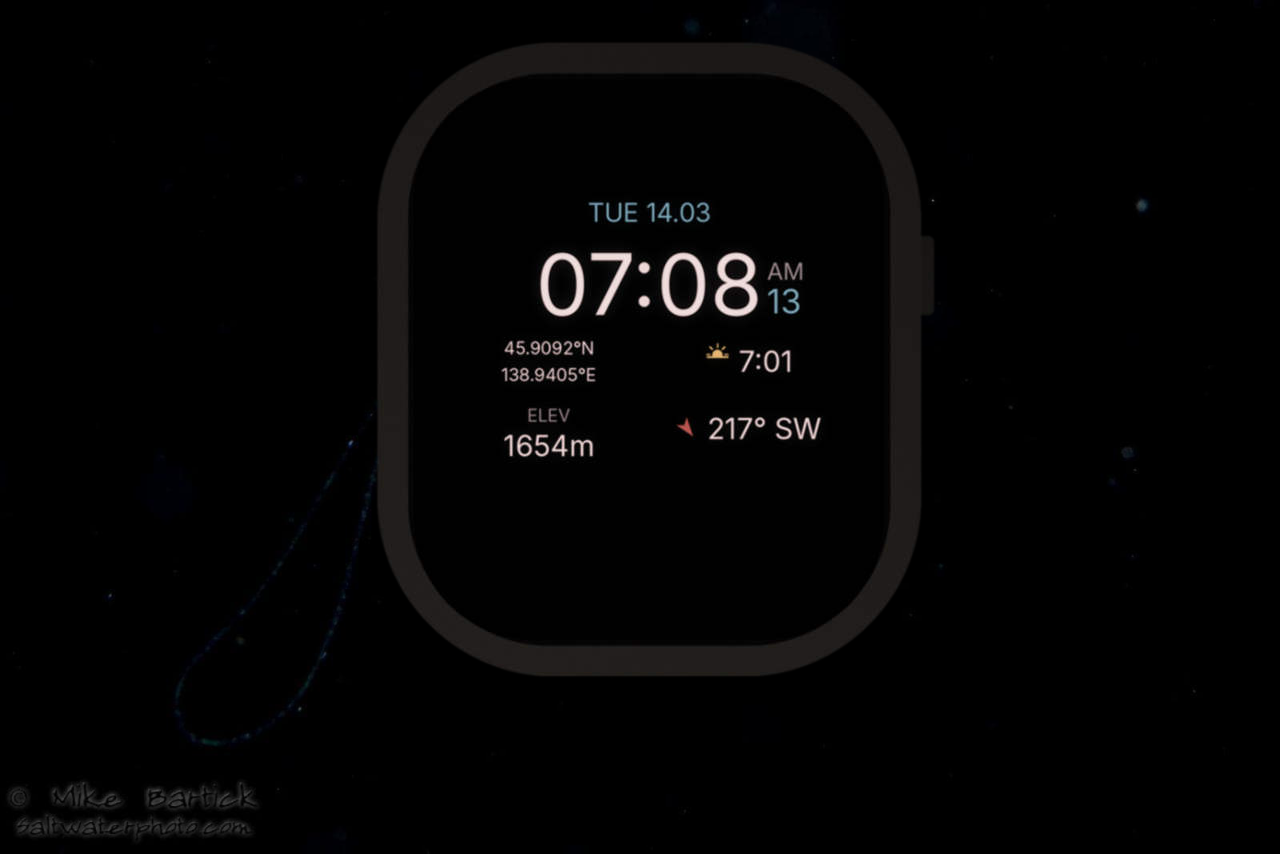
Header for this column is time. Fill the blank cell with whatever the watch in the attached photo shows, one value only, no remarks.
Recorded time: 7:08:13
